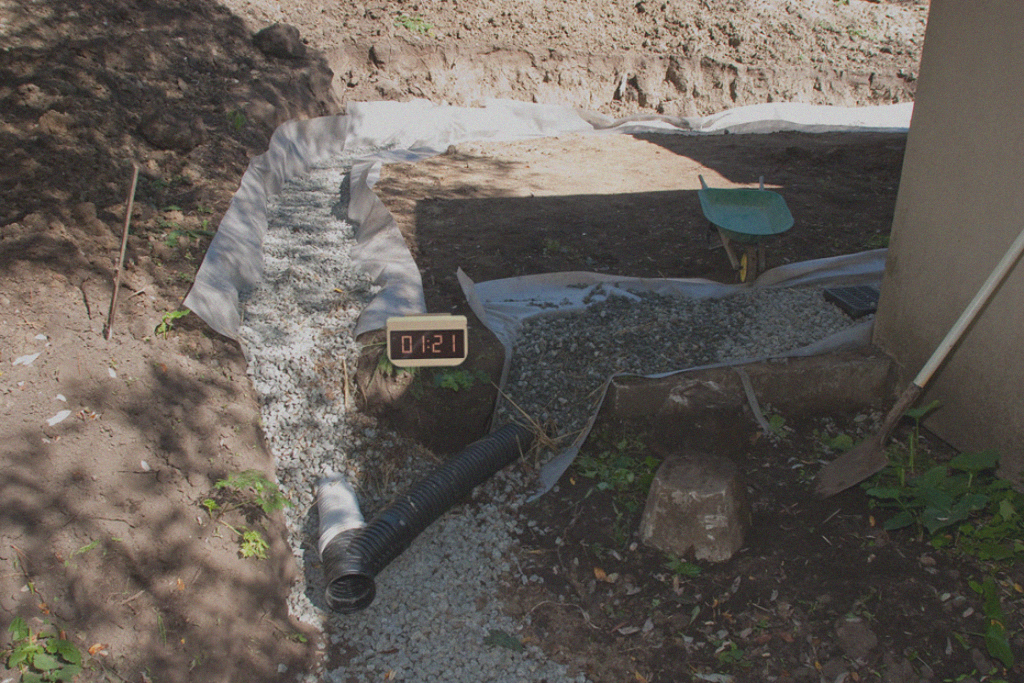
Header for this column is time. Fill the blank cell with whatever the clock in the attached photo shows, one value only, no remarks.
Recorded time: 1:21
